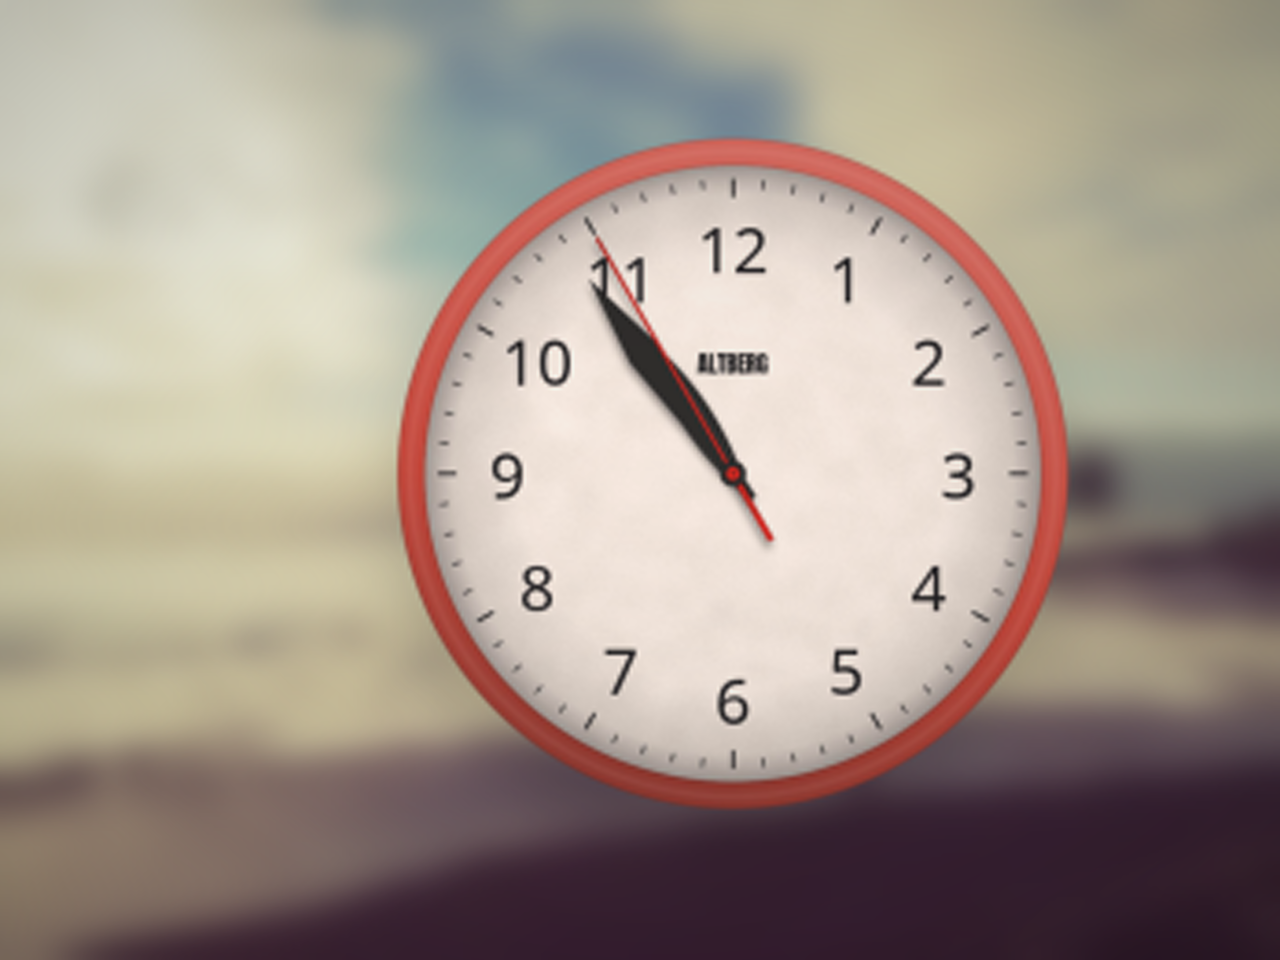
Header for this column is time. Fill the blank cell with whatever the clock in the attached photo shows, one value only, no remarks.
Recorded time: 10:53:55
